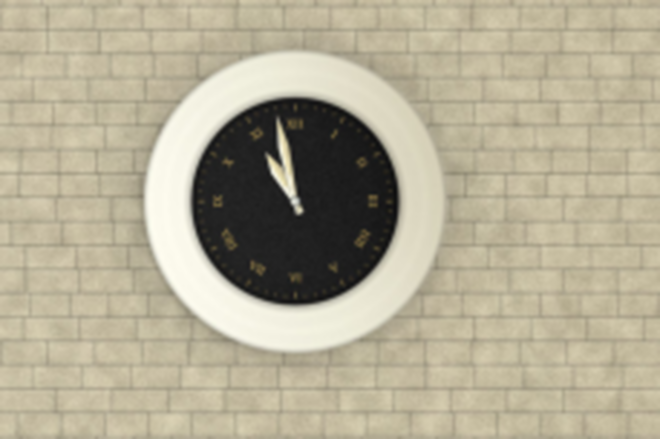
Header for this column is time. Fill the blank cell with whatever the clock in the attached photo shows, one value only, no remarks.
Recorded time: 10:58
